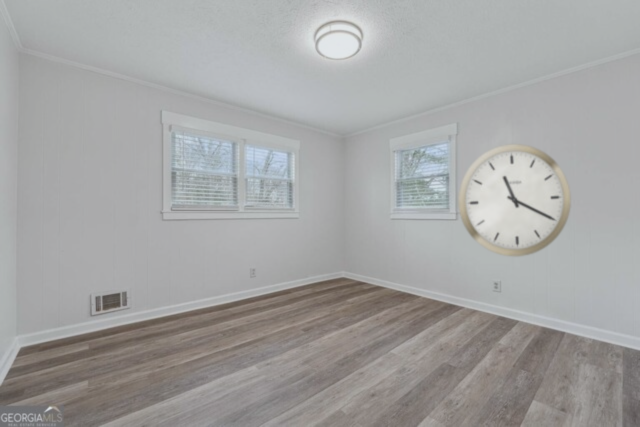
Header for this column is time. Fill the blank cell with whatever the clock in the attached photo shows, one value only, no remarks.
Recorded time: 11:20
